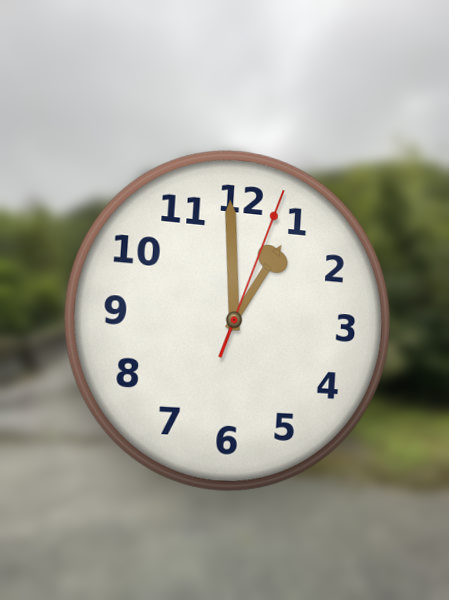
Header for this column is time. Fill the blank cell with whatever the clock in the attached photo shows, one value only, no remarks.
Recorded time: 12:59:03
